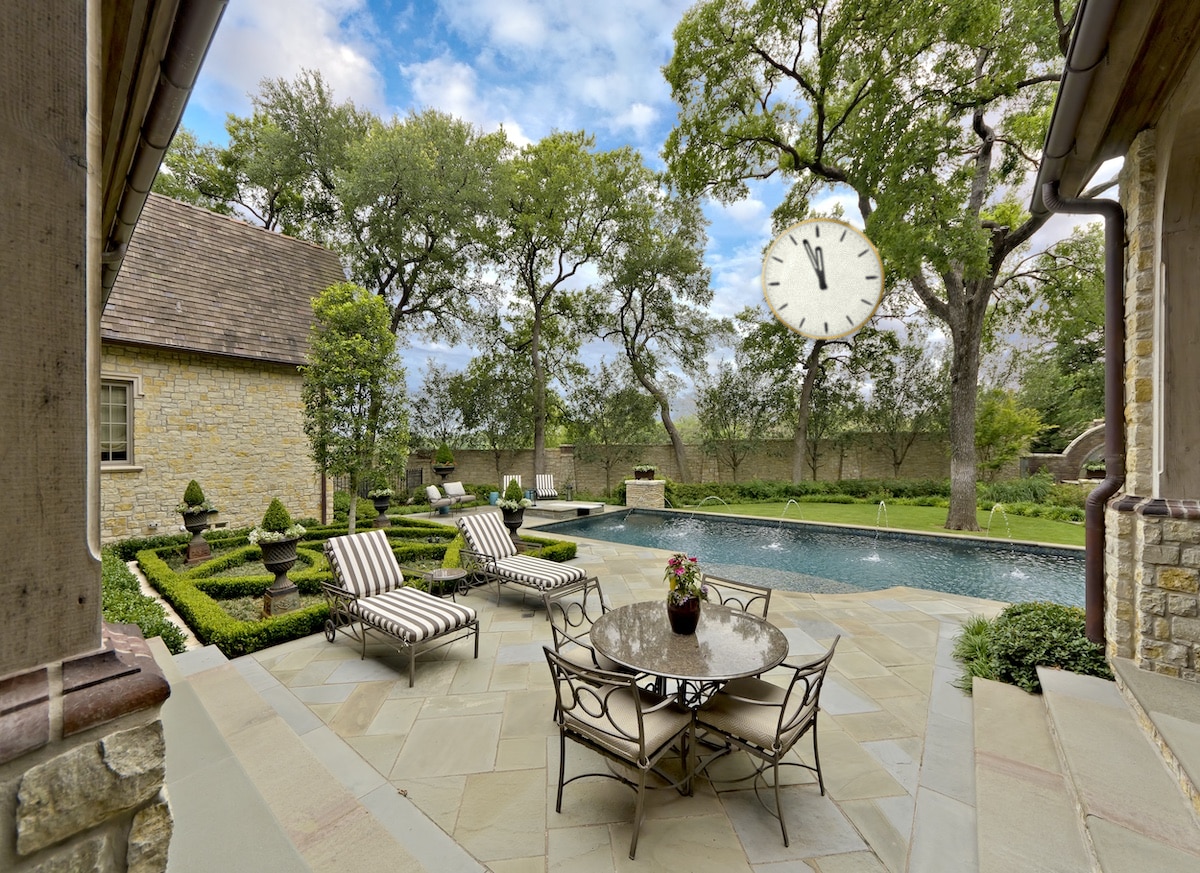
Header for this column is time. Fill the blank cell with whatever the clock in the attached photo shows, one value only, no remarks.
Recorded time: 11:57
